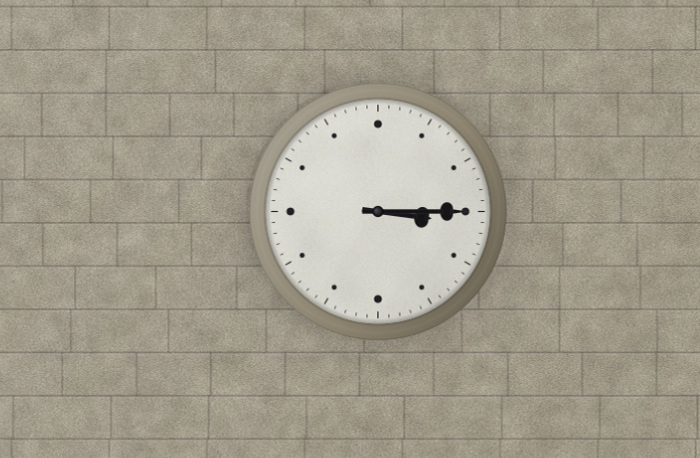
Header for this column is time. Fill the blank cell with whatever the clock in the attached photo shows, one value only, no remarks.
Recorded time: 3:15
